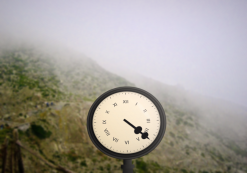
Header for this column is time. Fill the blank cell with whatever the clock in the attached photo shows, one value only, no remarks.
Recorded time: 4:22
